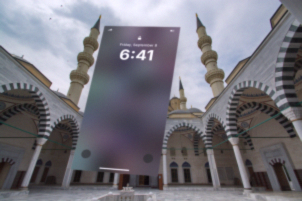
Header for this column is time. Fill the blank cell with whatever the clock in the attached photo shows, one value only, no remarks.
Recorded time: 6:41
